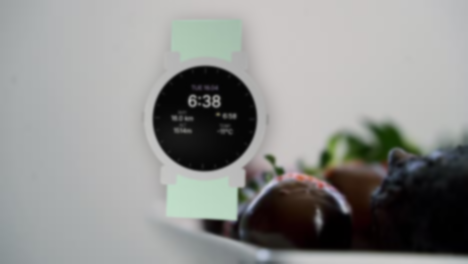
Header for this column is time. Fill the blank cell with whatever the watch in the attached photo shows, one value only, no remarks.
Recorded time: 6:38
